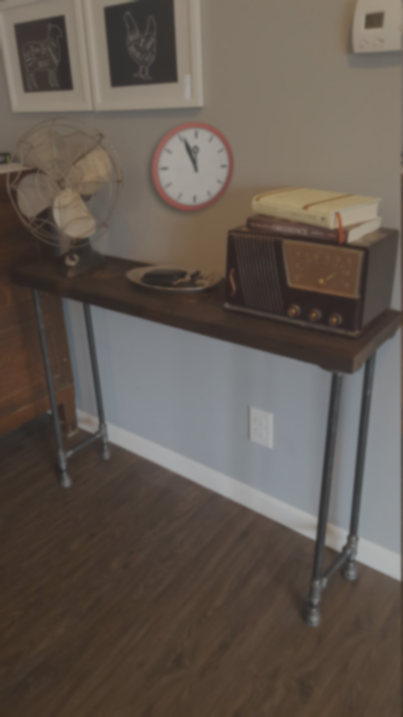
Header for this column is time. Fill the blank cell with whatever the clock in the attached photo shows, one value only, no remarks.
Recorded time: 11:56
